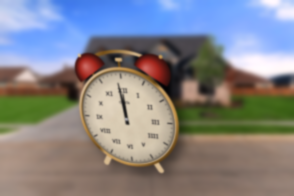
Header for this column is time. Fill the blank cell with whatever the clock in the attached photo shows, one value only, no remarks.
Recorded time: 11:59
